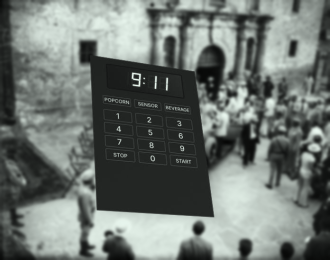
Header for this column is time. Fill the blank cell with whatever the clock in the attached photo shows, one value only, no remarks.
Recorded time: 9:11
